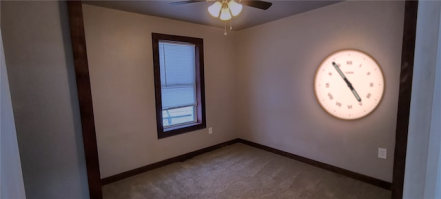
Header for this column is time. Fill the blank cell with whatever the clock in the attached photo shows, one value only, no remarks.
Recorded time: 4:54
